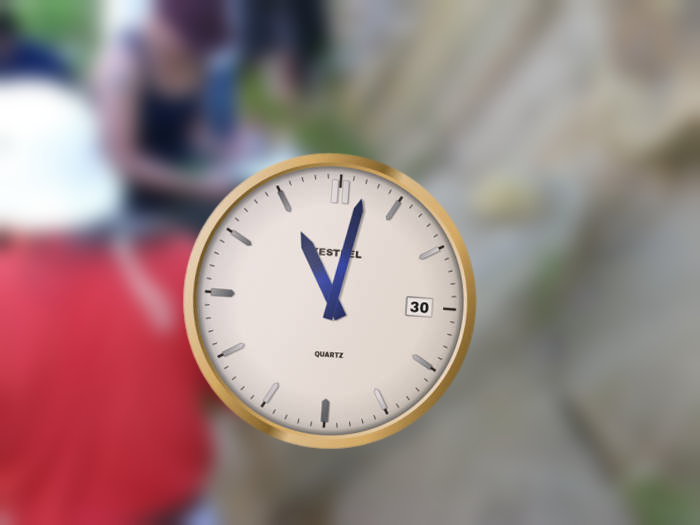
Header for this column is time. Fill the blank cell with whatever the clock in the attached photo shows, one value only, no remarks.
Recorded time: 11:02
